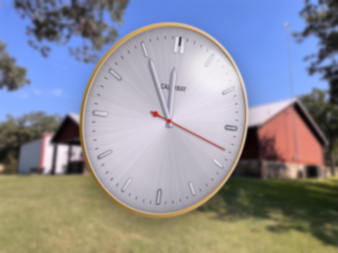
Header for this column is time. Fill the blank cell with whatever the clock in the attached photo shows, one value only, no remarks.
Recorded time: 11:55:18
